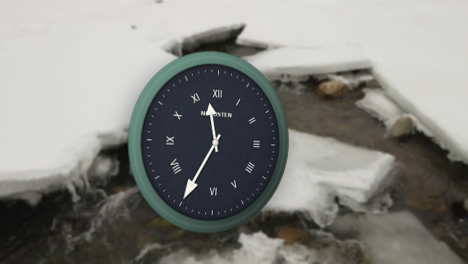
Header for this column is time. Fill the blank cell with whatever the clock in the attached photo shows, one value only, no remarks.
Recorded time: 11:35
